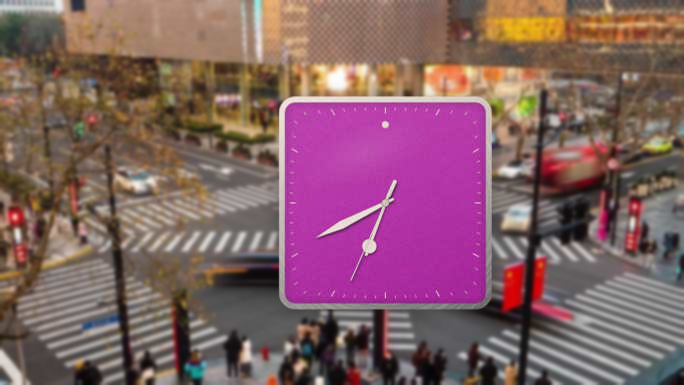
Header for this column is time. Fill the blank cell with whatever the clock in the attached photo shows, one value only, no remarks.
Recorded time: 6:40:34
